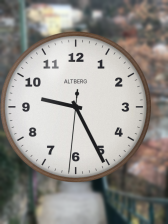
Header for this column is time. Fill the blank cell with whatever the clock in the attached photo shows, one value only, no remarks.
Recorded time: 9:25:31
